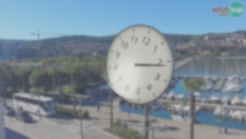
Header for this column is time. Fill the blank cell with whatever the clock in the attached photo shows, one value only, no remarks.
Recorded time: 2:11
